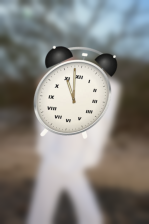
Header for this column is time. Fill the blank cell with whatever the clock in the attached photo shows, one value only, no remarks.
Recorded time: 10:58
